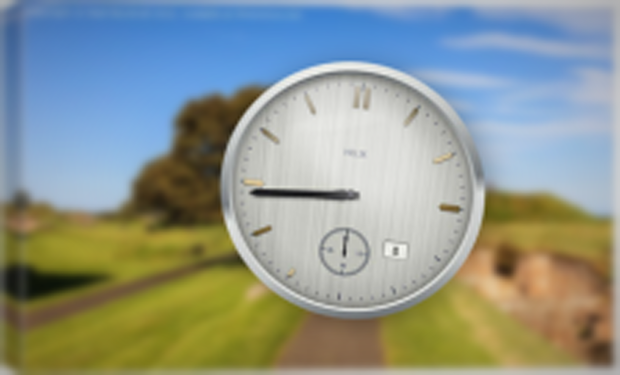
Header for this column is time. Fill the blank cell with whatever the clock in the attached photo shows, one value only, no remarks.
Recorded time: 8:44
